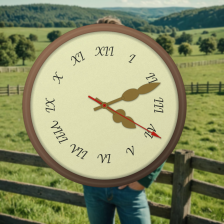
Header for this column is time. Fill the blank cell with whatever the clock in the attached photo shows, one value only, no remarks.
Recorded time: 4:11:20
